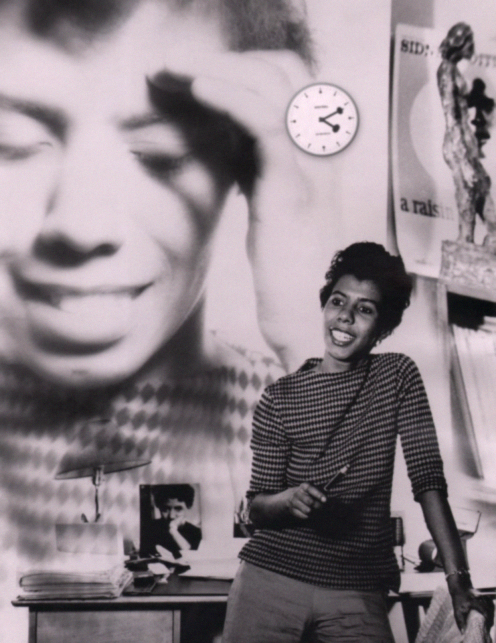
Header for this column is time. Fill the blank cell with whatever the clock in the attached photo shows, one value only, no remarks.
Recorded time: 4:11
